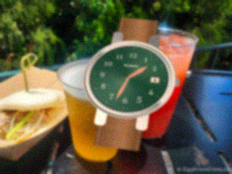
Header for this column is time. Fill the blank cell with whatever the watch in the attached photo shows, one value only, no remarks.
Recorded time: 1:33
